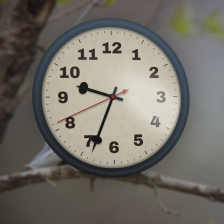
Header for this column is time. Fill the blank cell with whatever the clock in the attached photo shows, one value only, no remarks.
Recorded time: 9:33:41
